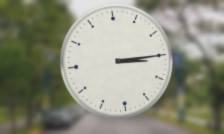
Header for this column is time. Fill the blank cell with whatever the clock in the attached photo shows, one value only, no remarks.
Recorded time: 3:15
